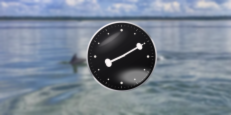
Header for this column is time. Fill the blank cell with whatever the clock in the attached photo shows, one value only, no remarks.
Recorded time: 8:10
